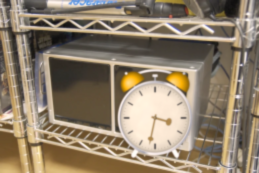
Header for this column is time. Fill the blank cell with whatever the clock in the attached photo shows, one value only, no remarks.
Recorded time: 3:32
